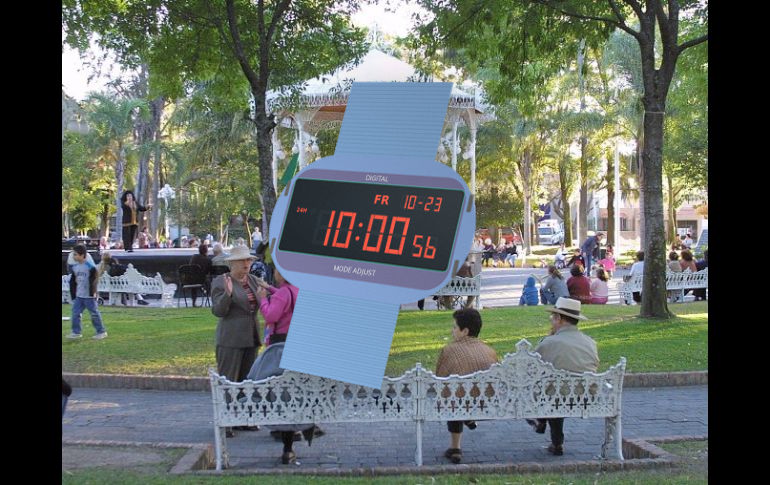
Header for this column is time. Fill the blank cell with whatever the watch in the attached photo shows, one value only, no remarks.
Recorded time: 10:00:56
